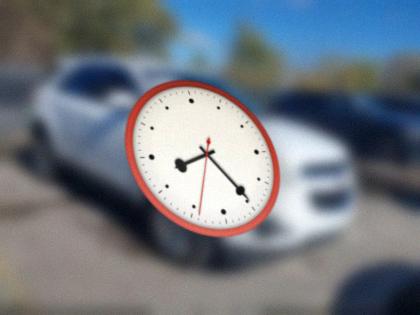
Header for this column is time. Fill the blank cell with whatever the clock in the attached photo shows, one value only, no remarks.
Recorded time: 8:24:34
